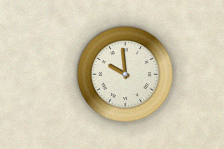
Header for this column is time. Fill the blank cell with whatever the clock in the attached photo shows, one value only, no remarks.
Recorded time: 9:59
